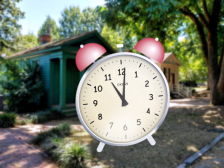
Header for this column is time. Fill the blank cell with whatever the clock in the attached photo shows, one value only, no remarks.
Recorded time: 11:01
